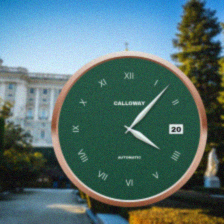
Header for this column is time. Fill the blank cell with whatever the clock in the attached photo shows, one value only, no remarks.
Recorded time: 4:07
